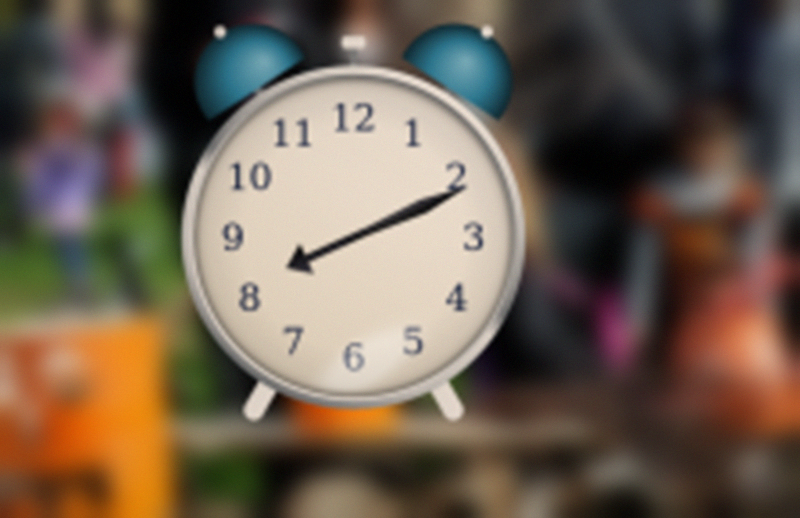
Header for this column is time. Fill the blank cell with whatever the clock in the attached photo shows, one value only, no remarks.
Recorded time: 8:11
